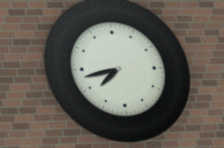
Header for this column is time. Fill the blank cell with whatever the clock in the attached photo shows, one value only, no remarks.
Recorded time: 7:43
